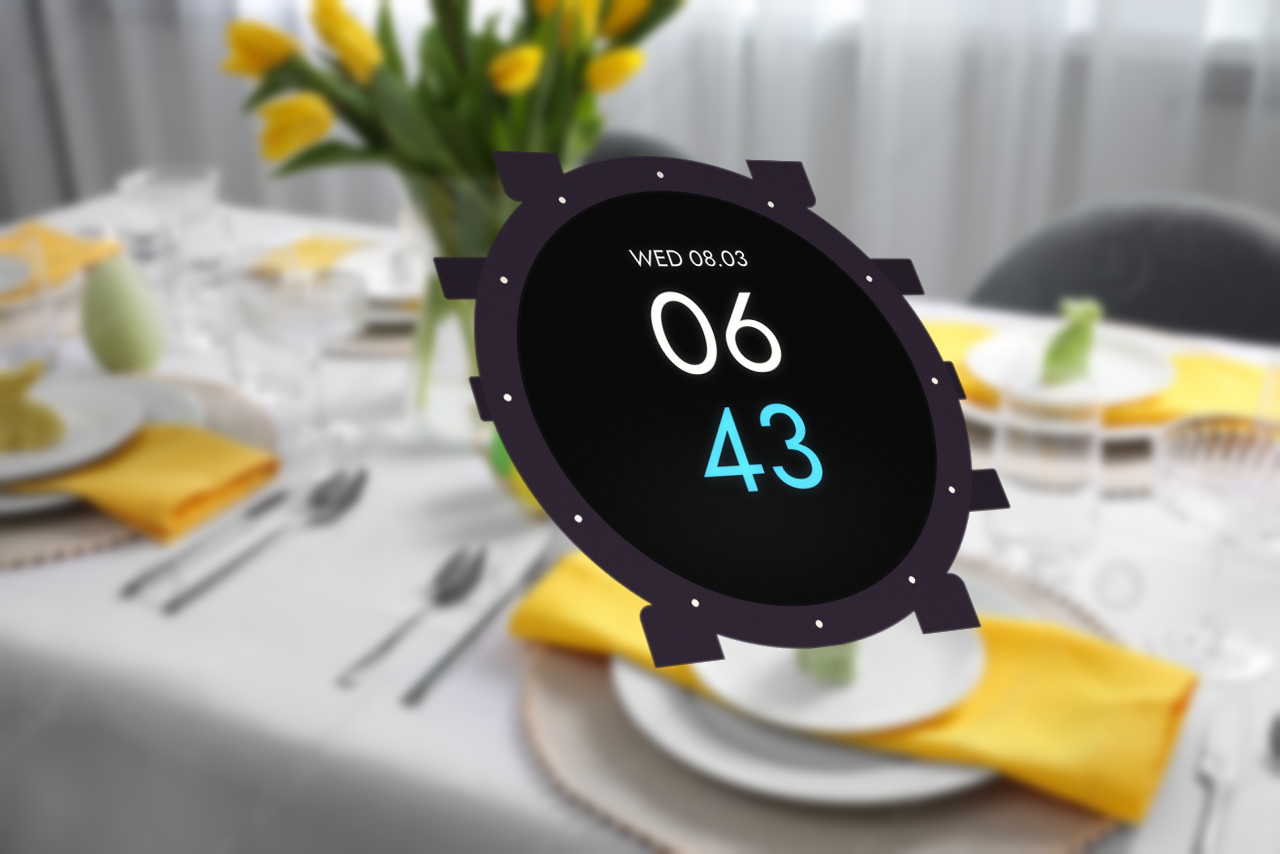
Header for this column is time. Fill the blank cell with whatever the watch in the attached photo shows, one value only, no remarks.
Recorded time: 6:43
